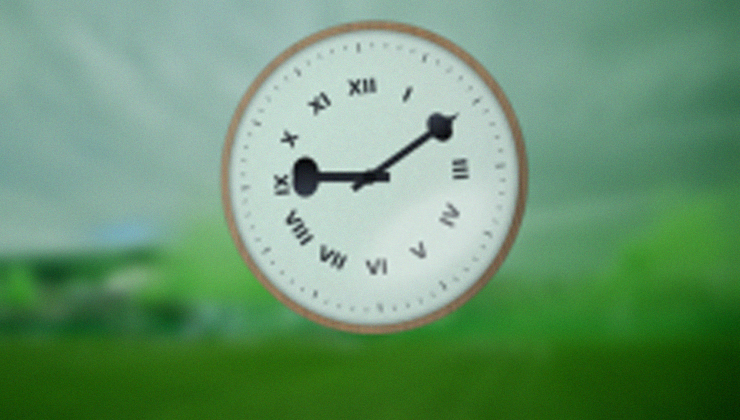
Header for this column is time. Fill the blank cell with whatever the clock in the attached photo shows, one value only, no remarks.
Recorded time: 9:10
